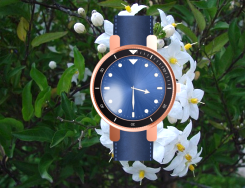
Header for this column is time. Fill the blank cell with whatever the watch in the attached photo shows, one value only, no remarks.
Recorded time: 3:30
